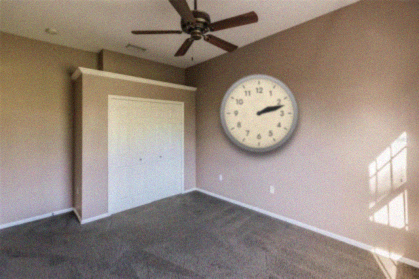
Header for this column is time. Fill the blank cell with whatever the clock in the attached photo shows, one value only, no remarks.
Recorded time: 2:12
